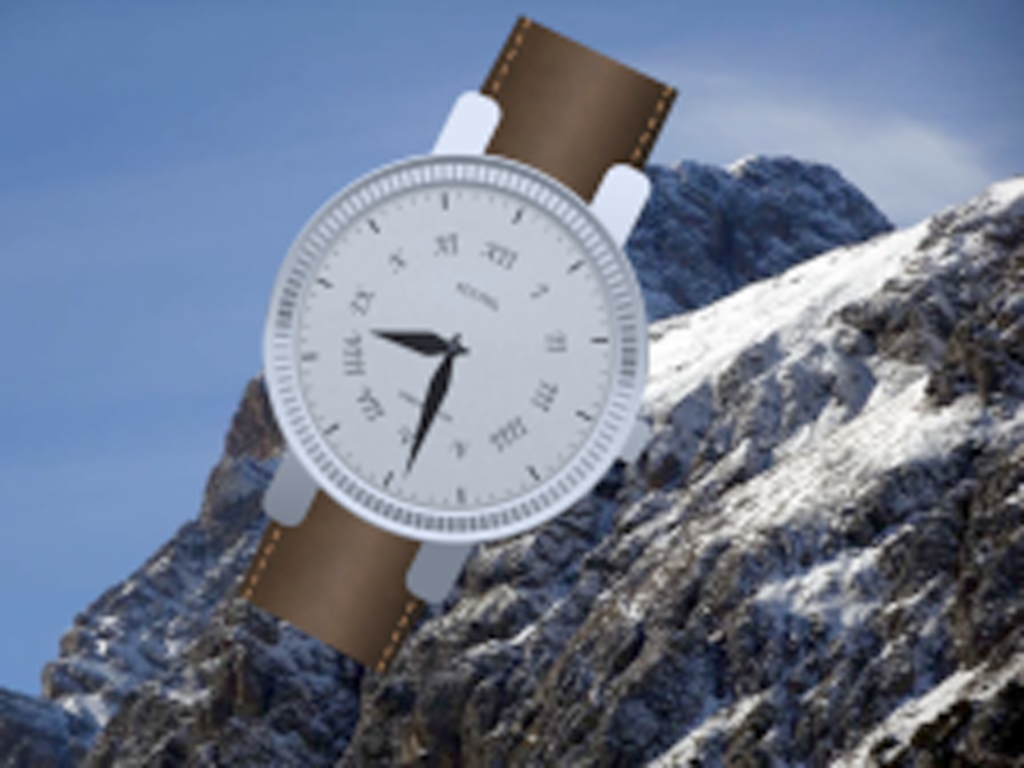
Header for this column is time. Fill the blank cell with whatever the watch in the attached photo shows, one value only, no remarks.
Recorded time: 8:29
